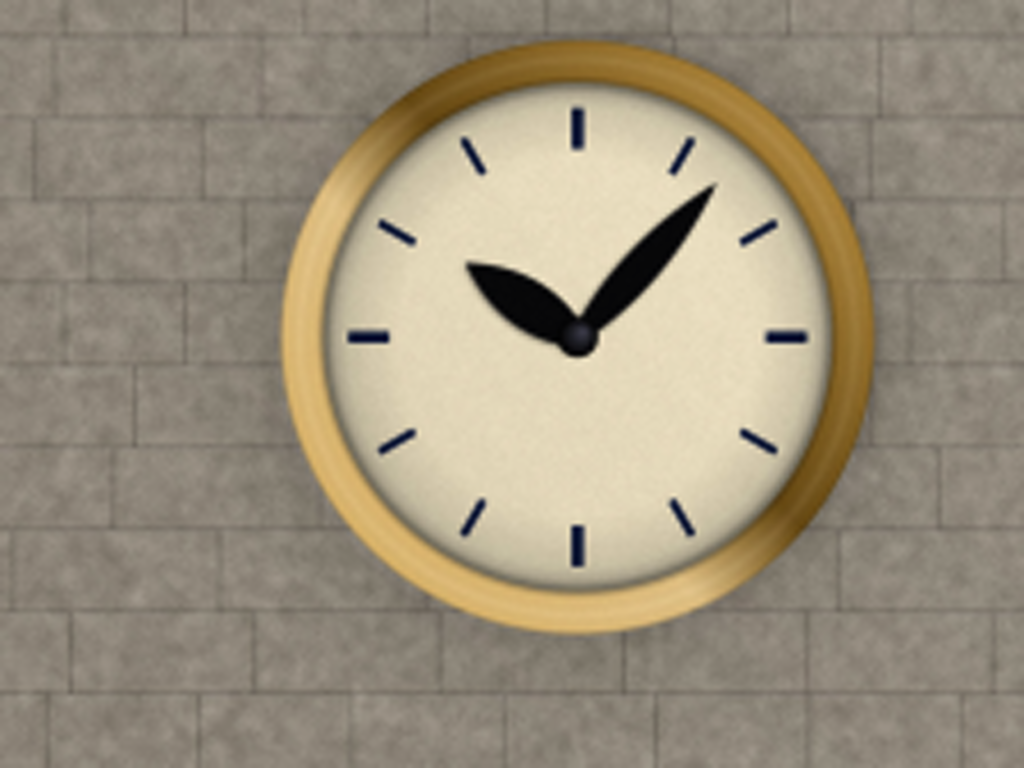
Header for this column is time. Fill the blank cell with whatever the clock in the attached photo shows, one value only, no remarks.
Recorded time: 10:07
